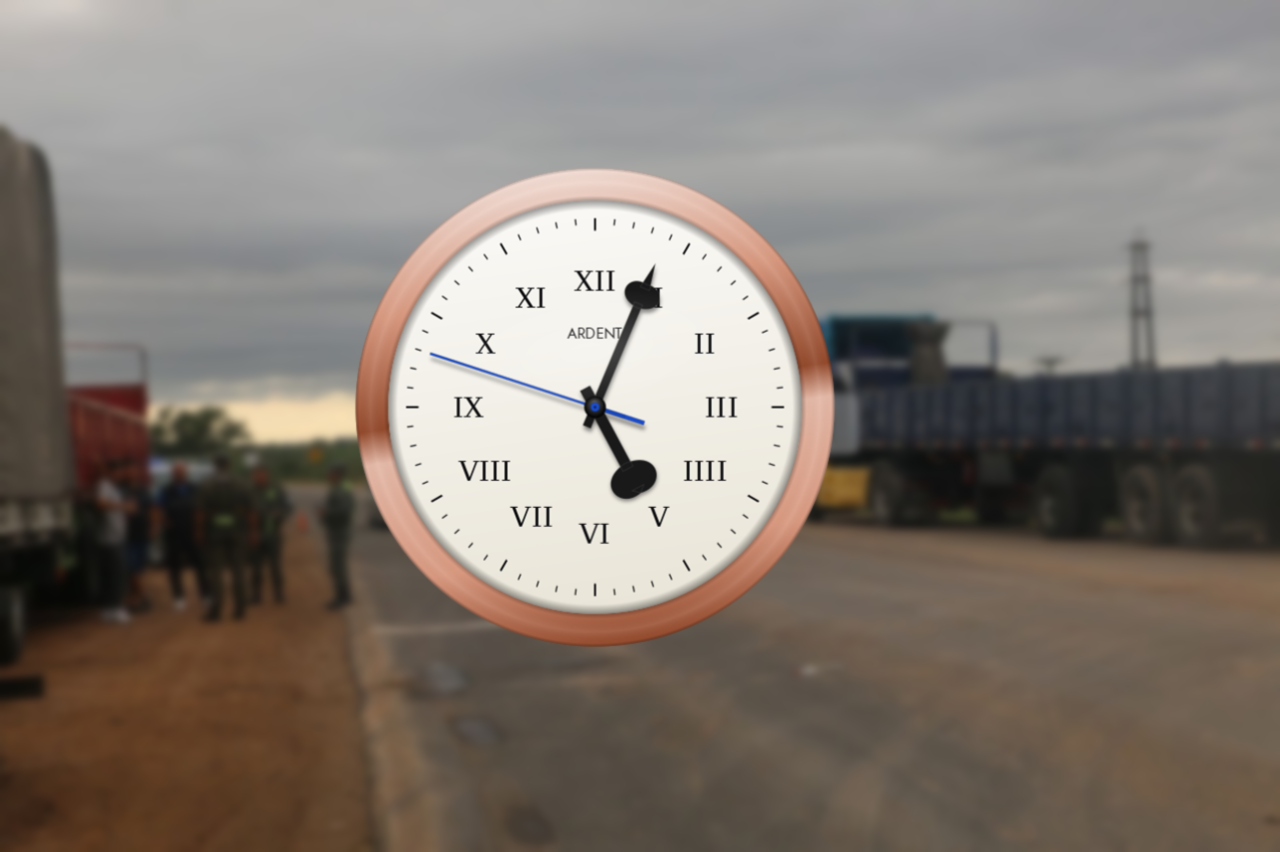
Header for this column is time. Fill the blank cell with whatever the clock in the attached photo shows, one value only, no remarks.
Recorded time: 5:03:48
